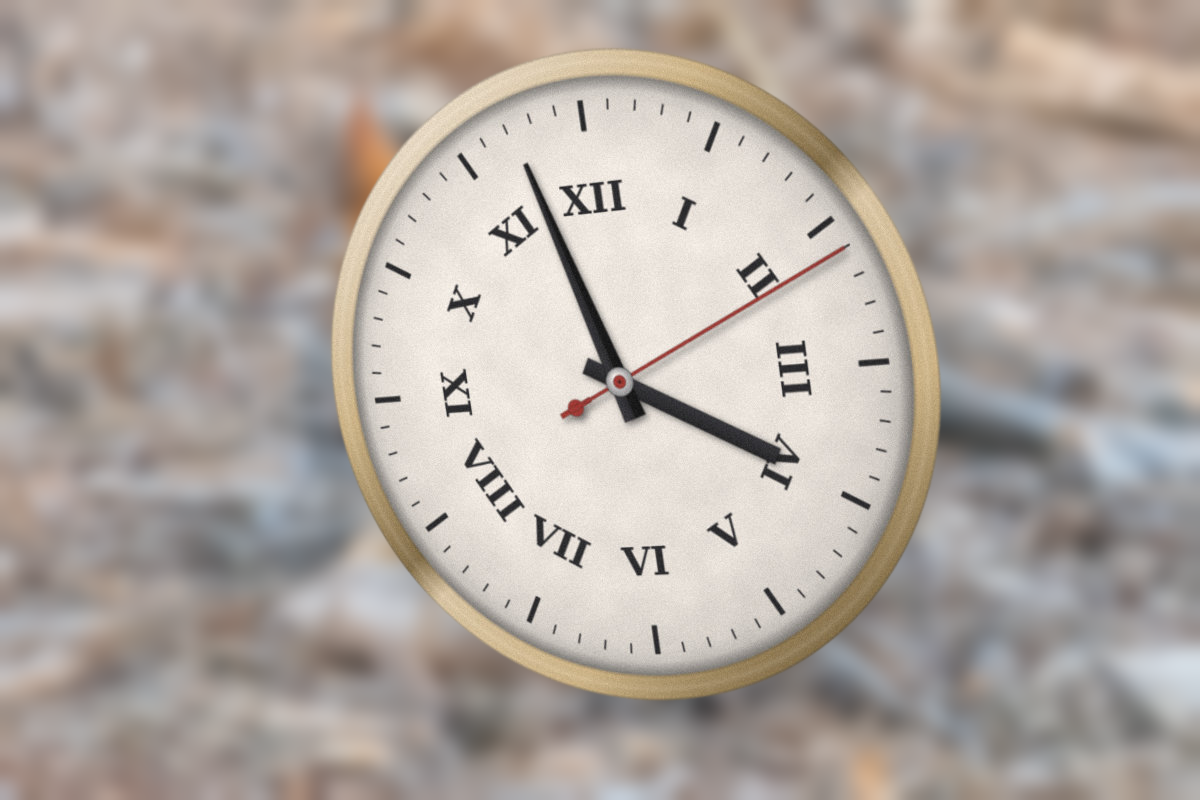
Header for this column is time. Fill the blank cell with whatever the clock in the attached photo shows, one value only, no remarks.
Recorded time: 3:57:11
